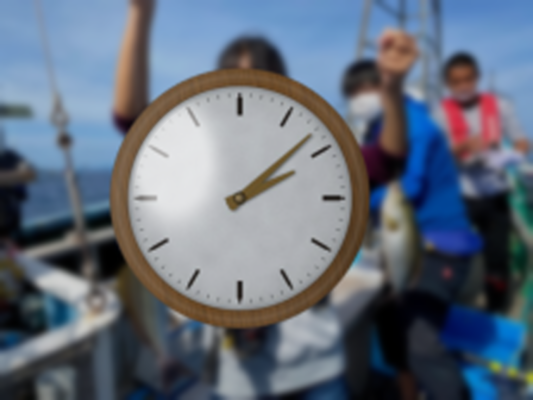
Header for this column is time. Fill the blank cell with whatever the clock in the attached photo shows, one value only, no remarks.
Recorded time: 2:08
